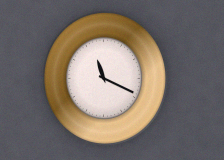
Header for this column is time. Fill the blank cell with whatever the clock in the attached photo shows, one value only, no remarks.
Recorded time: 11:19
